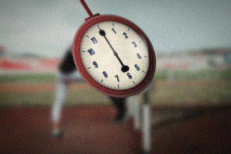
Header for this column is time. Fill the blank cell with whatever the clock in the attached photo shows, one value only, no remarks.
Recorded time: 6:00
